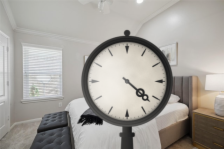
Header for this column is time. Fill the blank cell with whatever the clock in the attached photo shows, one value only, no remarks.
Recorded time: 4:22
